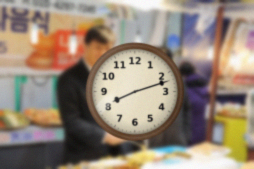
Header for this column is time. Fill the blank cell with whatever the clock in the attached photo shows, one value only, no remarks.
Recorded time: 8:12
